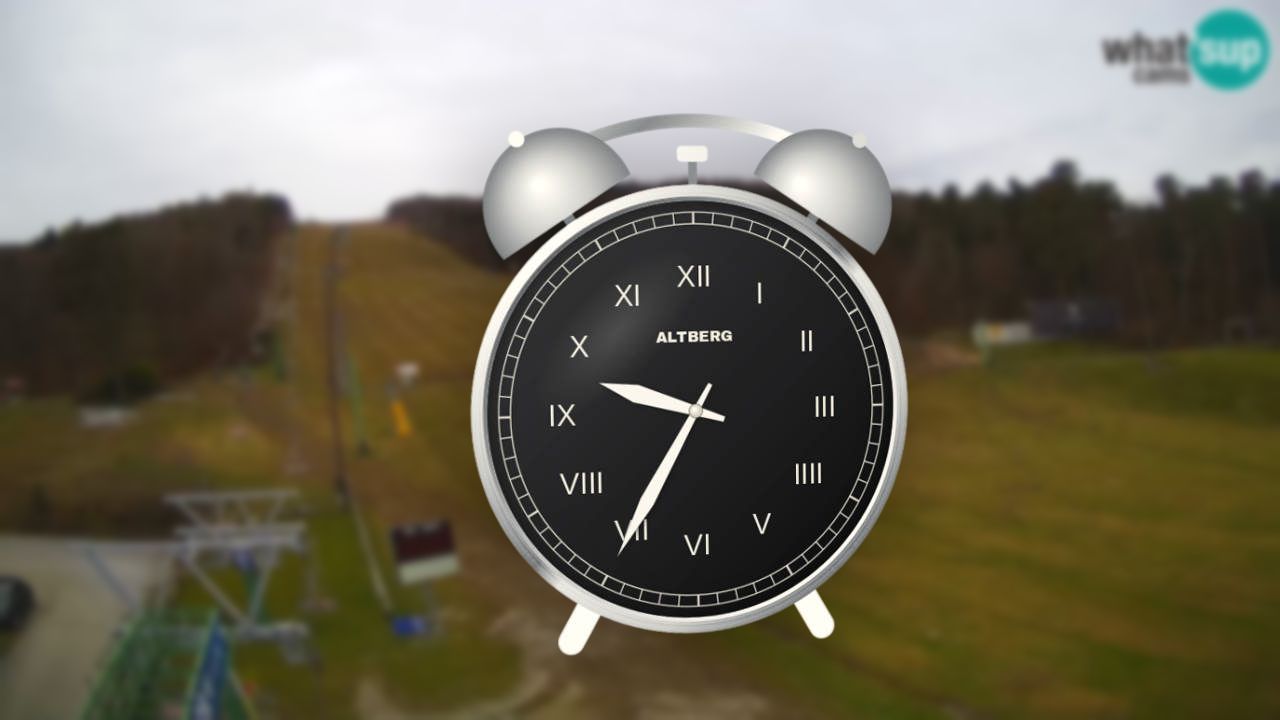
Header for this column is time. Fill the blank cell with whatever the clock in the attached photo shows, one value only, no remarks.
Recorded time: 9:35
